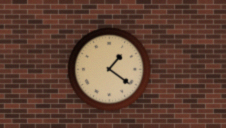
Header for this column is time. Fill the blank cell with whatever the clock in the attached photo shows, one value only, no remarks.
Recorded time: 1:21
